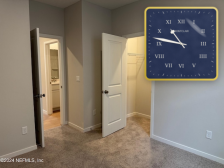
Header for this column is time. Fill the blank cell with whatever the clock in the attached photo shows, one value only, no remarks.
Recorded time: 10:47
